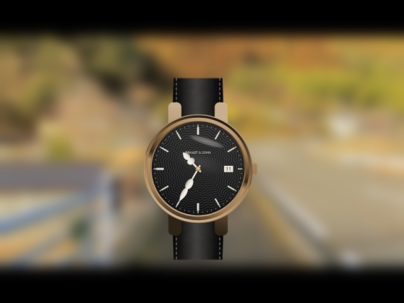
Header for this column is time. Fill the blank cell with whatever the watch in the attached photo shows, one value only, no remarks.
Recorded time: 10:35
